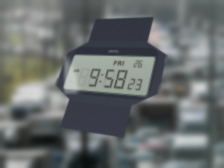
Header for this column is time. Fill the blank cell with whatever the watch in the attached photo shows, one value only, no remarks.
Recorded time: 9:58:23
